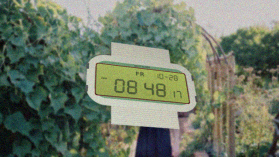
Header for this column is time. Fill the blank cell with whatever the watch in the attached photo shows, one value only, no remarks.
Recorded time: 8:48:17
